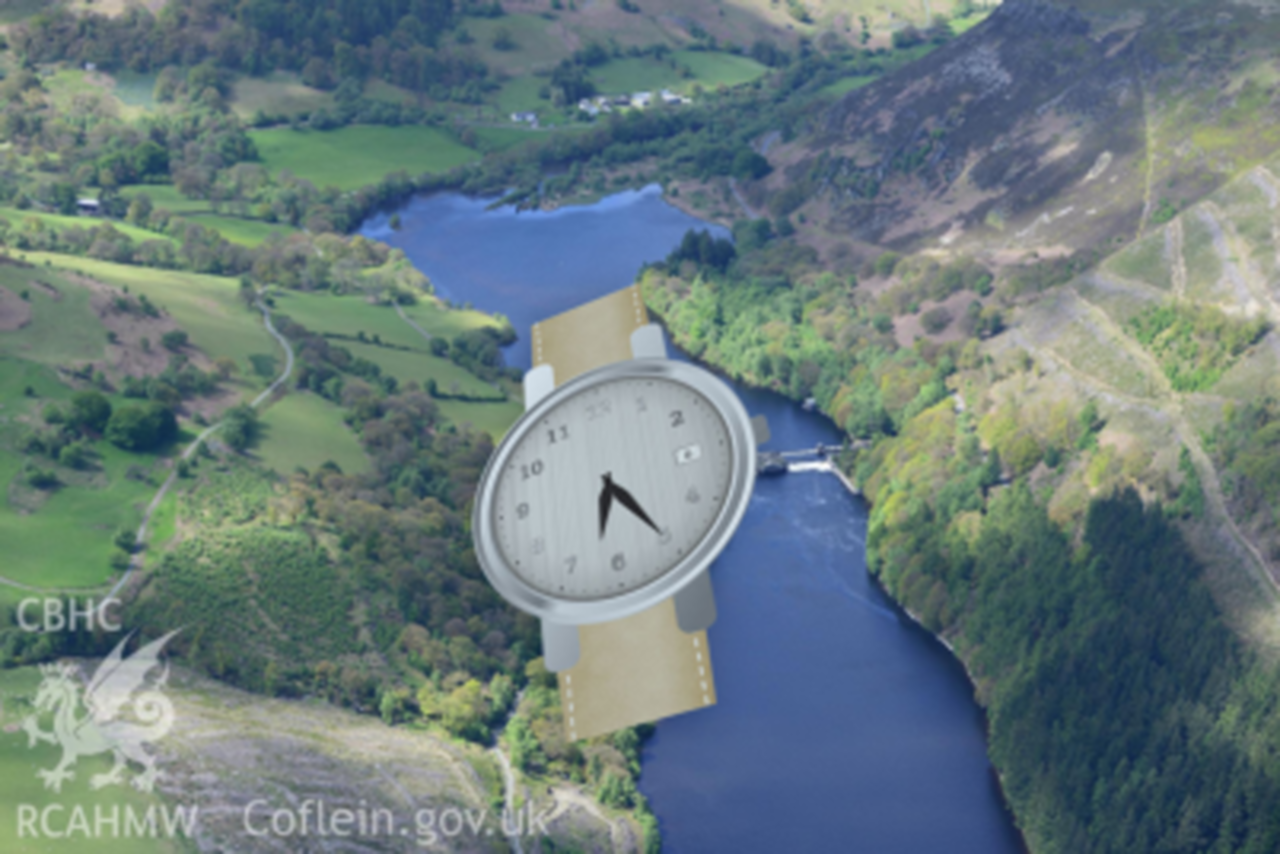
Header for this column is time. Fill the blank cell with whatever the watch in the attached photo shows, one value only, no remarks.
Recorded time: 6:25
